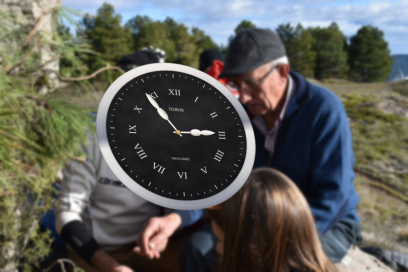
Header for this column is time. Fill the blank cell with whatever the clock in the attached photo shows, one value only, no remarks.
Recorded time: 2:54
